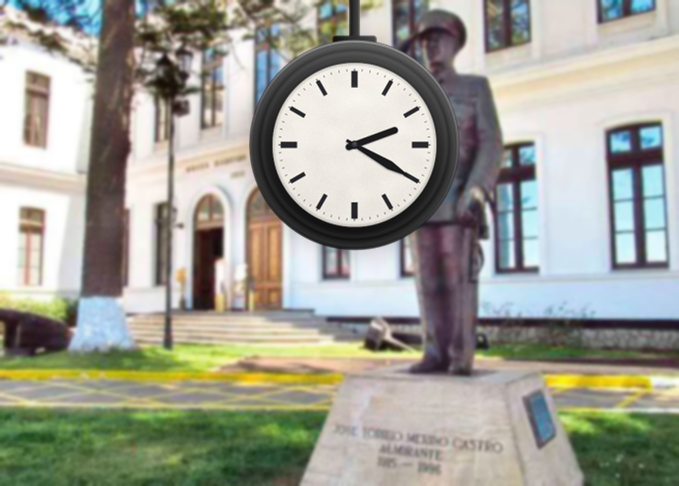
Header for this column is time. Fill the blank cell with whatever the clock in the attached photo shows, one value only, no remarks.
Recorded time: 2:20
